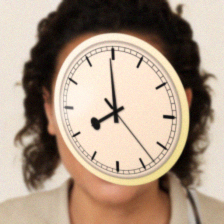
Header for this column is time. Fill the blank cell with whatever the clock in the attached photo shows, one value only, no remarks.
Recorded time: 7:59:23
